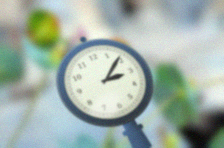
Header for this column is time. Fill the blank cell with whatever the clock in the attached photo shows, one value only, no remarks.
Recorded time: 3:09
